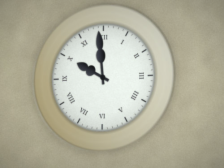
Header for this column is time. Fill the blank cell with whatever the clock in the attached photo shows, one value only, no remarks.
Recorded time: 9:59
